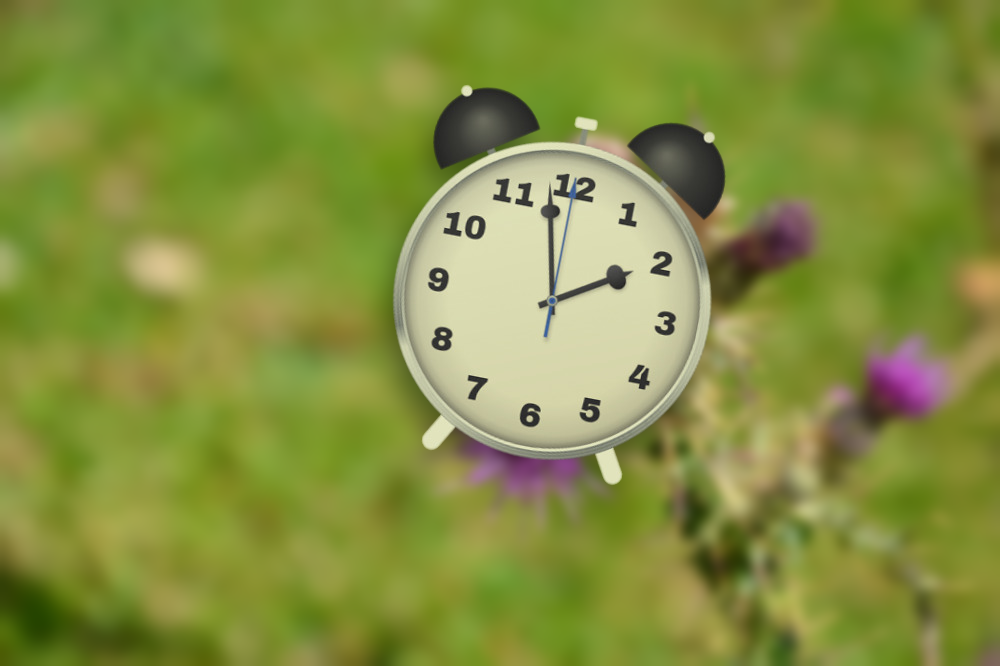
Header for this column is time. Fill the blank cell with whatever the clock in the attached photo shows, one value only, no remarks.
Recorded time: 1:58:00
